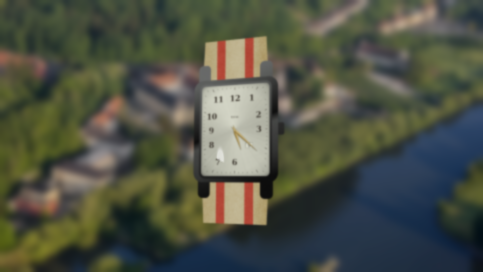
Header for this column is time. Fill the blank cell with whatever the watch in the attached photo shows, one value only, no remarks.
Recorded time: 5:22
